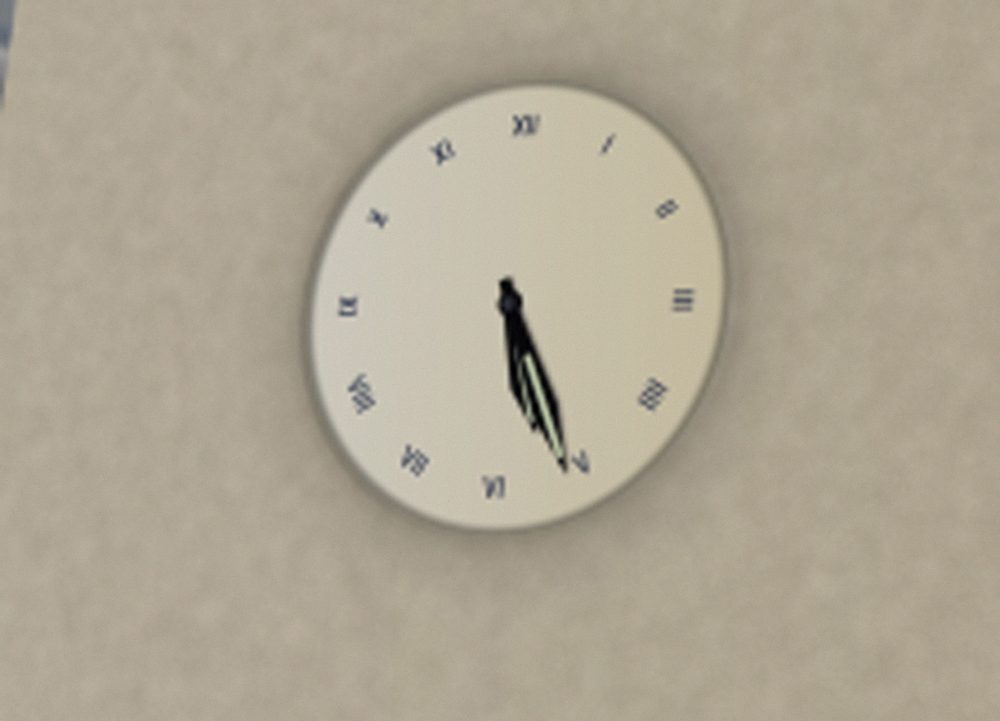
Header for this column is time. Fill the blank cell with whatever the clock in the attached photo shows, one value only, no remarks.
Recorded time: 5:26
